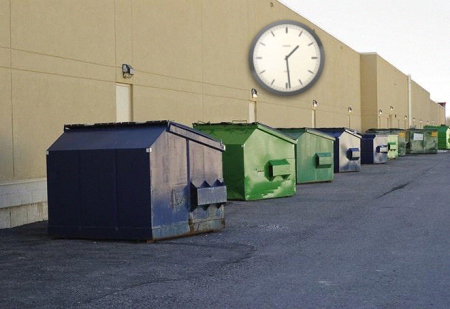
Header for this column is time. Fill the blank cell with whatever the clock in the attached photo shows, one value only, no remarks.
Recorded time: 1:29
